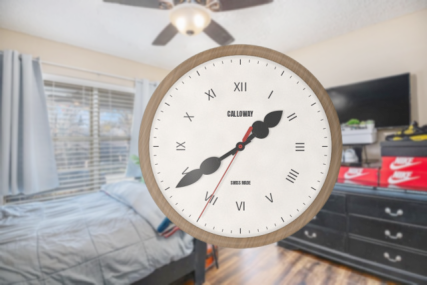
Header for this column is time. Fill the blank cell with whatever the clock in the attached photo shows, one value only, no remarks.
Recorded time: 1:39:35
